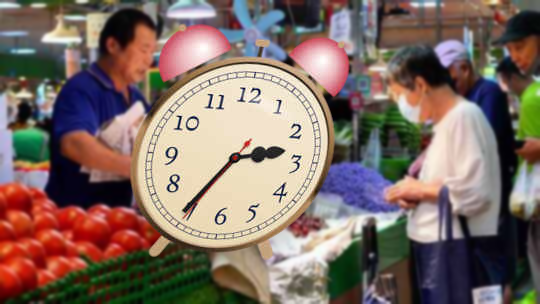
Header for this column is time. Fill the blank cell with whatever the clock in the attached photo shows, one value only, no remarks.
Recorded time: 2:35:35
